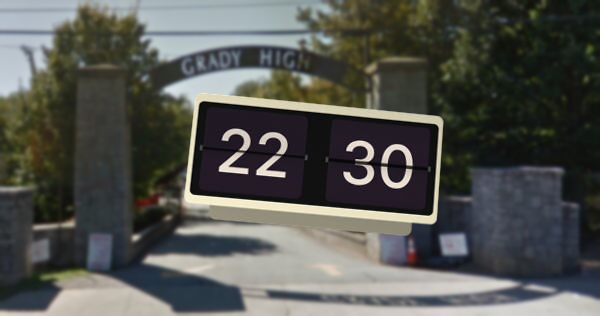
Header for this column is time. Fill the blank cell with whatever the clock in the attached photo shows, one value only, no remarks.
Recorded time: 22:30
